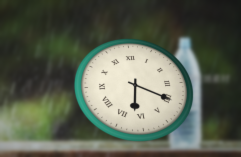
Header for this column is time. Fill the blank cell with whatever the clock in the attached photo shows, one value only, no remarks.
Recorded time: 6:20
